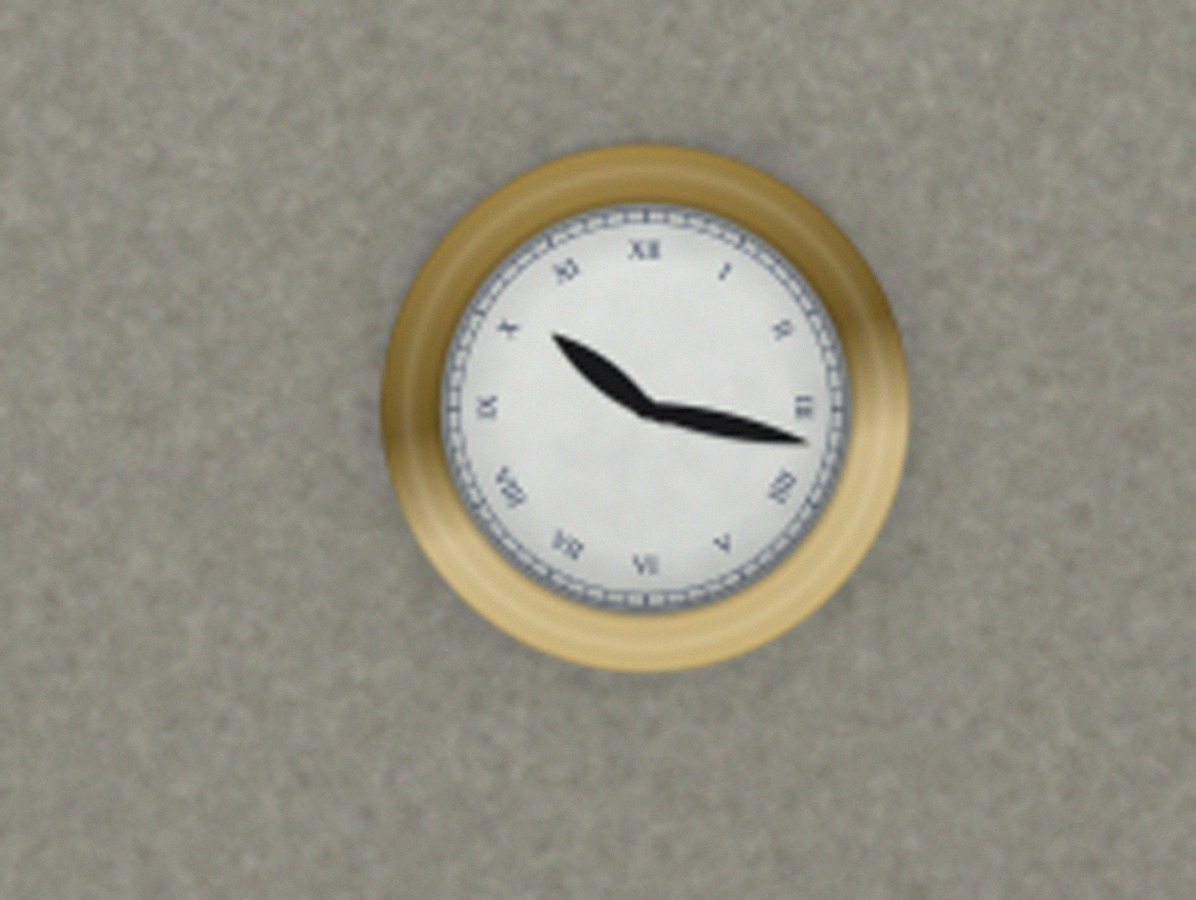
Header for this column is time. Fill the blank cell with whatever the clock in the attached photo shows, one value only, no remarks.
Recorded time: 10:17
